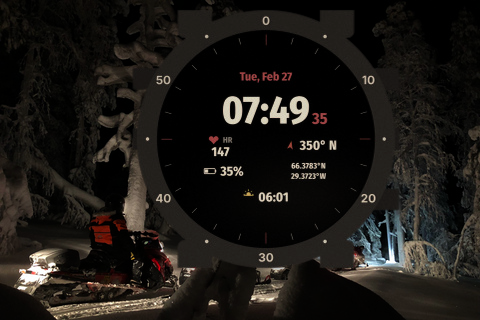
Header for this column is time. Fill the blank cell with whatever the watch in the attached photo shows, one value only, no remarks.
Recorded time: 7:49:35
